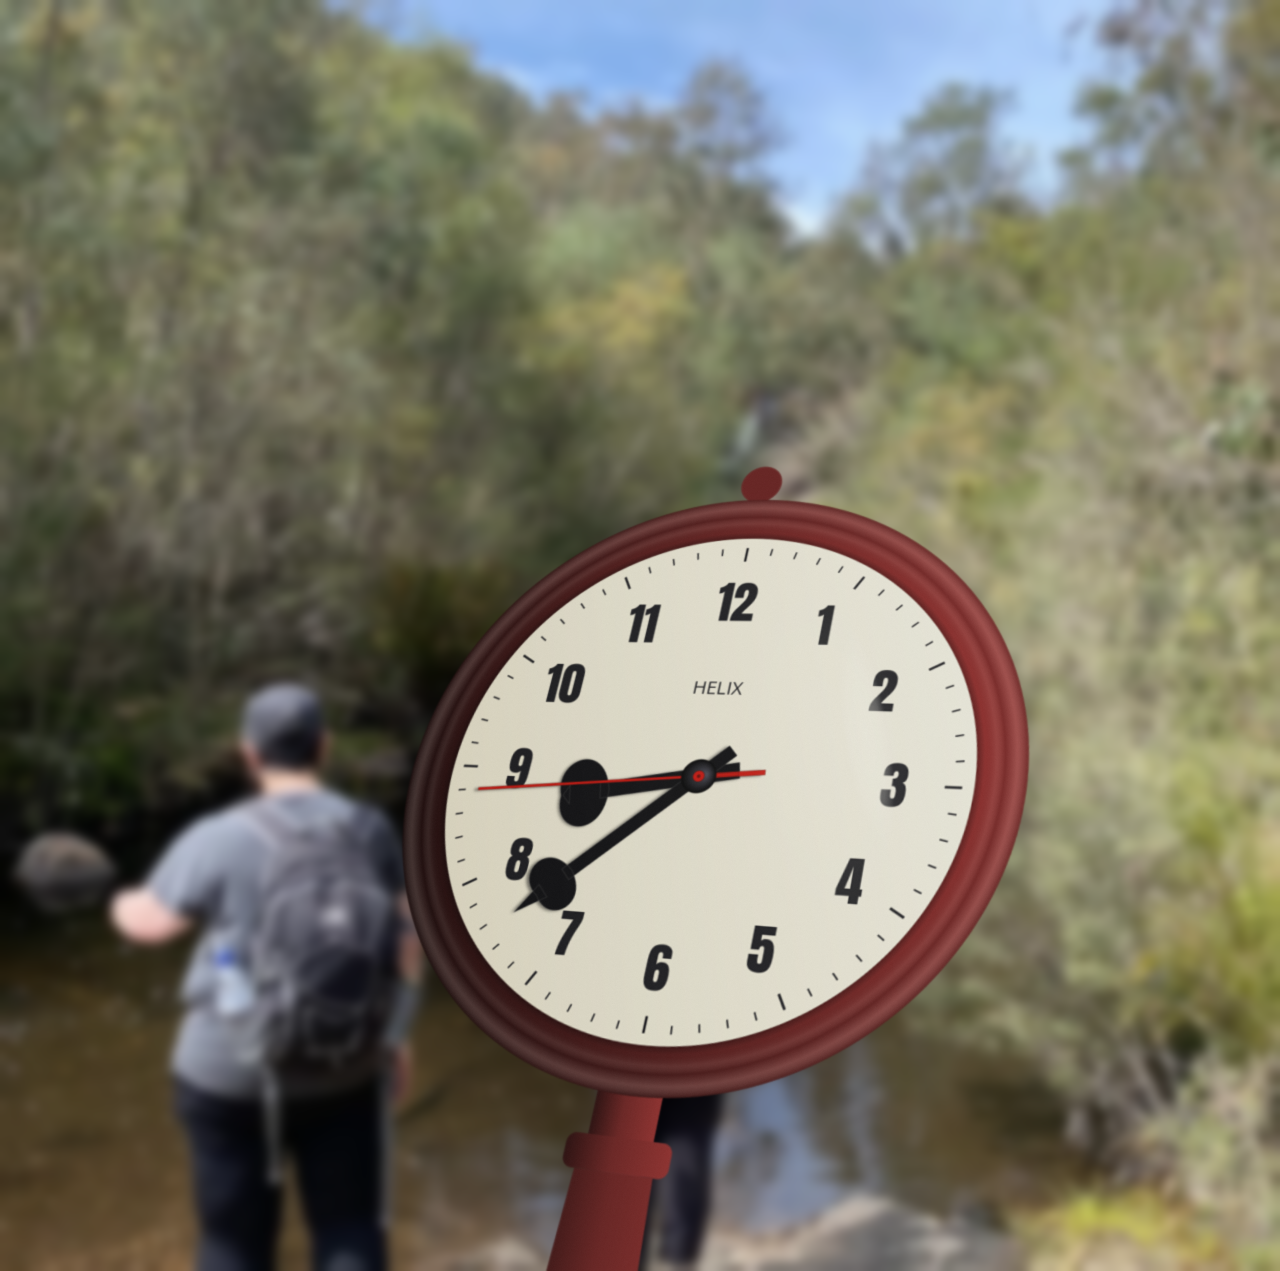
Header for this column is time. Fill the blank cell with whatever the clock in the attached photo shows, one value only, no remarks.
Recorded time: 8:37:44
